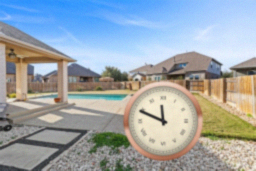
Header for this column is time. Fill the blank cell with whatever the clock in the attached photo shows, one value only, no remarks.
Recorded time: 11:49
